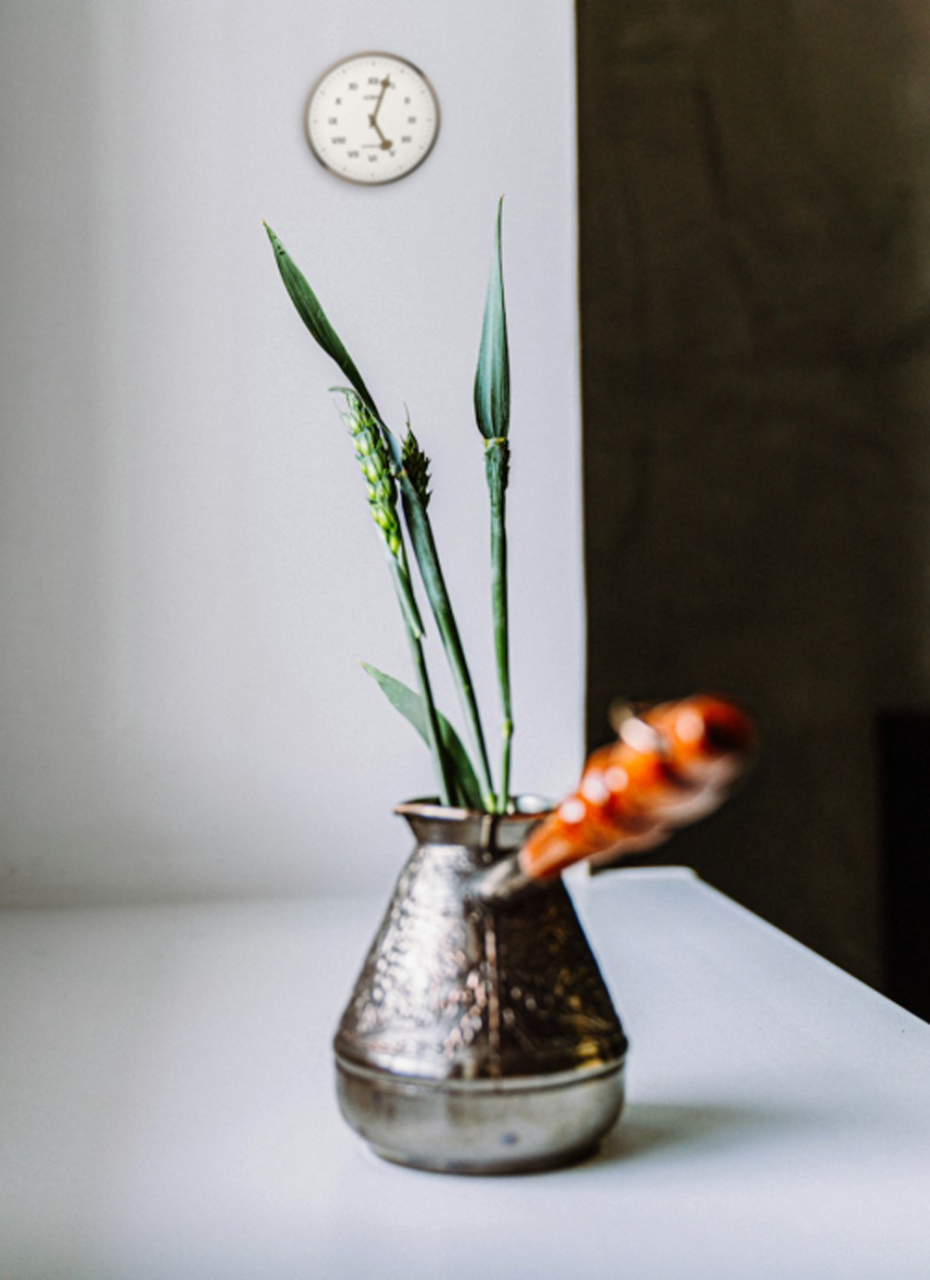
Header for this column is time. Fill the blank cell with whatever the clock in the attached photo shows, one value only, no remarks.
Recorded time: 5:03
